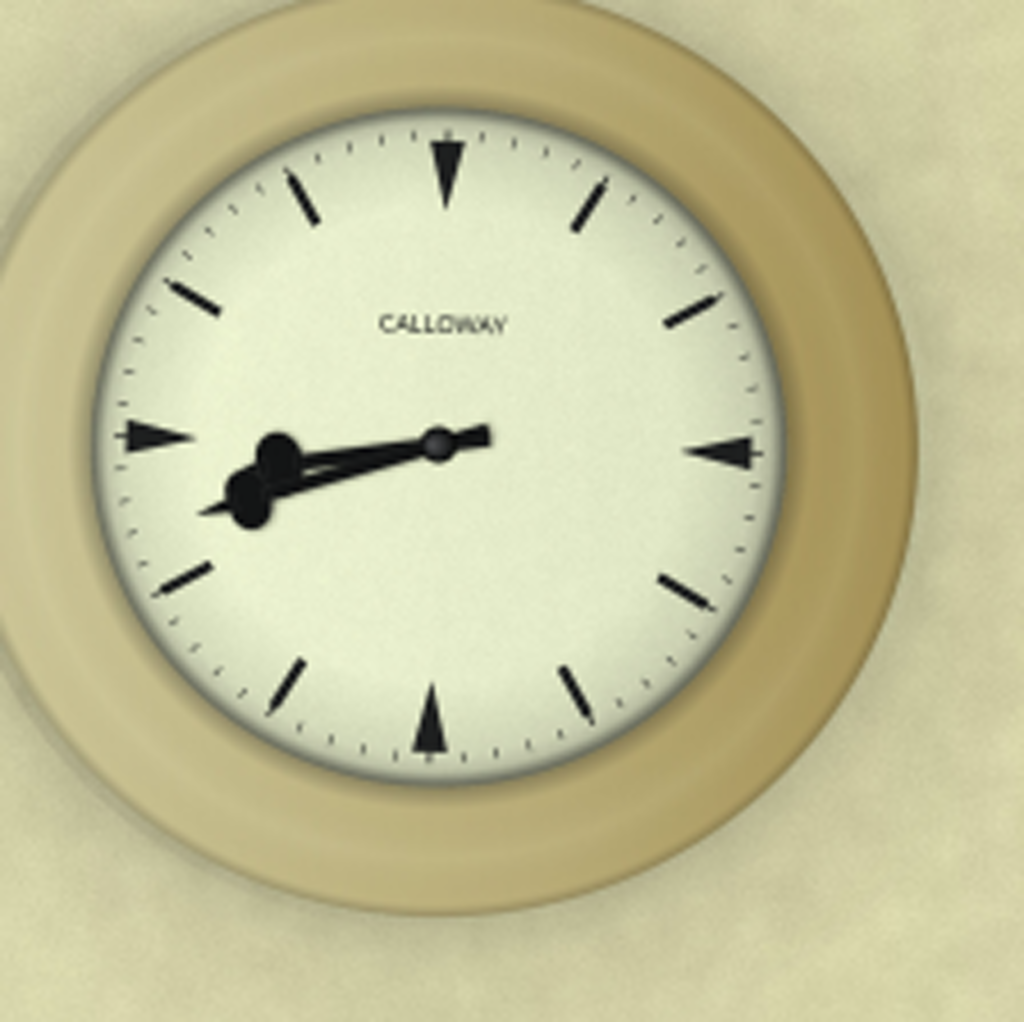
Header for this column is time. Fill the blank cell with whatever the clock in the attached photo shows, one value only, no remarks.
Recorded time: 8:42
